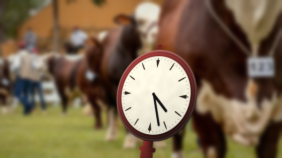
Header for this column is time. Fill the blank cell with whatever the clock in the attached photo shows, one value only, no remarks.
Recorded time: 4:27
